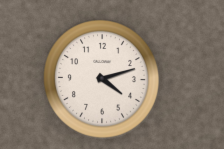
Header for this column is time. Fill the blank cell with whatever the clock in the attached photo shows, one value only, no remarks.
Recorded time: 4:12
